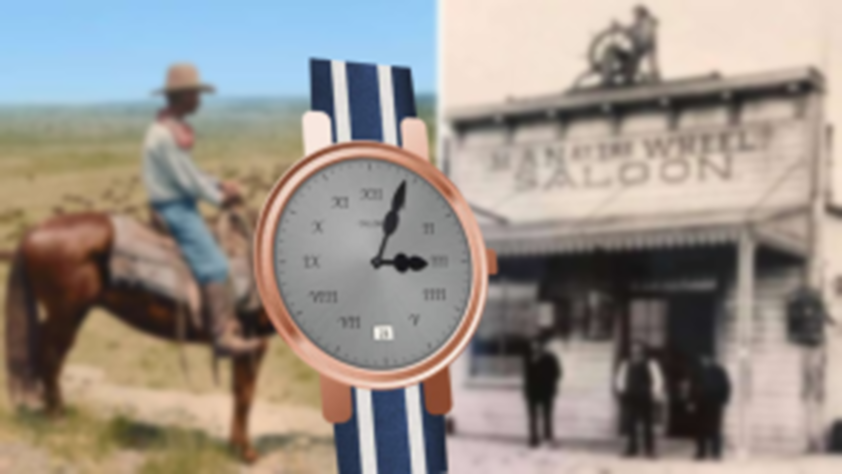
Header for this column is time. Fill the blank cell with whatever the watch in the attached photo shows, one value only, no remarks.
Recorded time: 3:04
